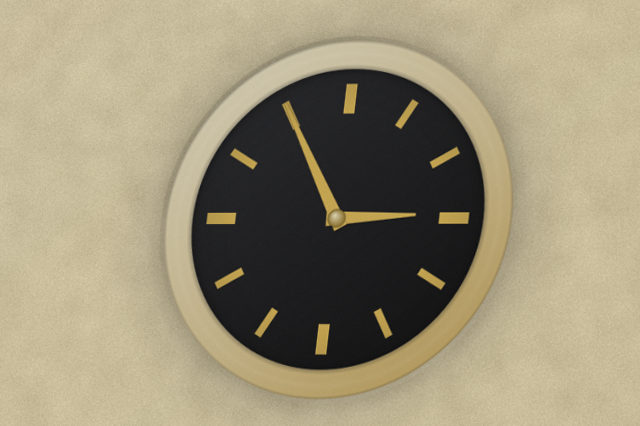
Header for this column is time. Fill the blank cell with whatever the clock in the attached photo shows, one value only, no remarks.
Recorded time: 2:55
